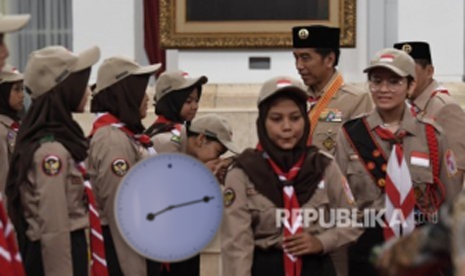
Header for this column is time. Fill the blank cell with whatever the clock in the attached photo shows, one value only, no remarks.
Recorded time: 8:13
